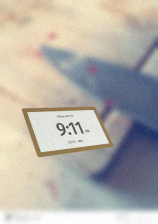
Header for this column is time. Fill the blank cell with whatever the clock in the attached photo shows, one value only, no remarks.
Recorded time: 9:11
